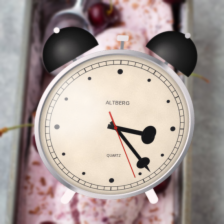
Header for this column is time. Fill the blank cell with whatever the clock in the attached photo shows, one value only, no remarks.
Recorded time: 3:23:26
